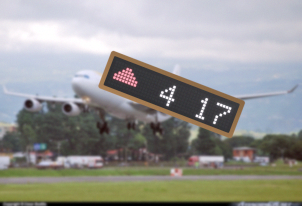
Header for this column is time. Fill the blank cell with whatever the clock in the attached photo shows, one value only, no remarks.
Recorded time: 4:17
